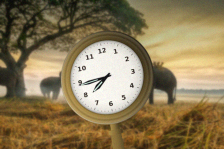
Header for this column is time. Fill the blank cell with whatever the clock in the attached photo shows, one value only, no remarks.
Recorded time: 7:44
